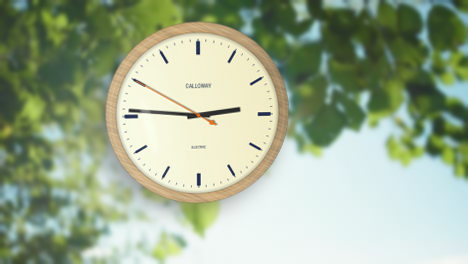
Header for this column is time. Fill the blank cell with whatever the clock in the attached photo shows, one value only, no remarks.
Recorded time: 2:45:50
